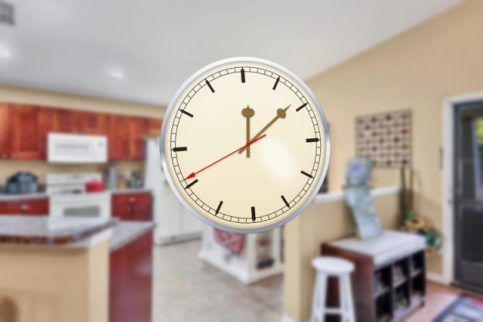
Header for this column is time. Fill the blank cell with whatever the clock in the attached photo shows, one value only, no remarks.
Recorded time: 12:08:41
